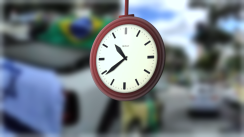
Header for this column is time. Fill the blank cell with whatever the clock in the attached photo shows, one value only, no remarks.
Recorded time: 10:39
